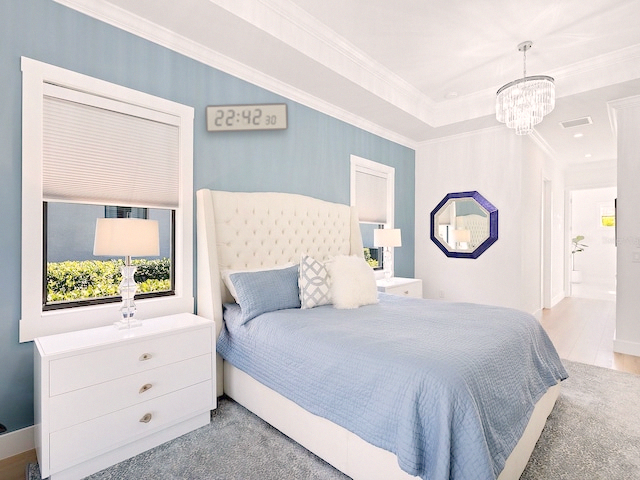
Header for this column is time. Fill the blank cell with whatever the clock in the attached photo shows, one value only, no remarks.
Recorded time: 22:42:30
